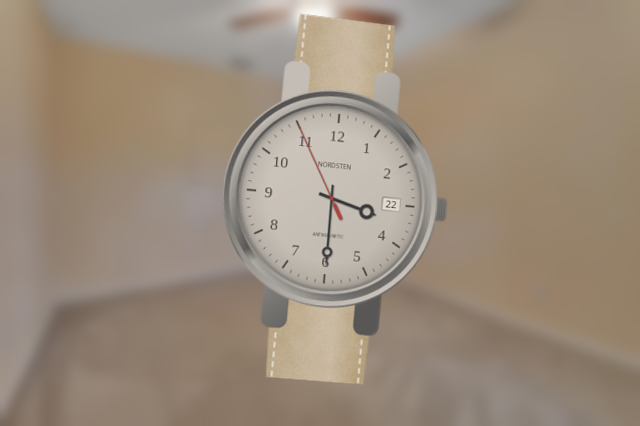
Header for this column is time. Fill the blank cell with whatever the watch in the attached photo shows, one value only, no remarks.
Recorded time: 3:29:55
